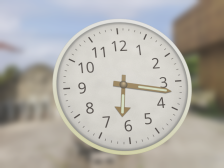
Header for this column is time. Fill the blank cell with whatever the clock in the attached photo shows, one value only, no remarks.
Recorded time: 6:17
